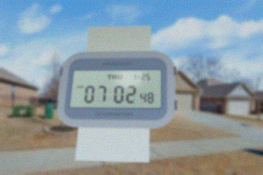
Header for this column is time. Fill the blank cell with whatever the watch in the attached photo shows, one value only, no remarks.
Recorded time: 7:02:48
